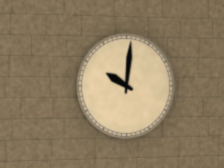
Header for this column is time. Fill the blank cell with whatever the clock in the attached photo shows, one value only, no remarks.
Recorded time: 10:01
